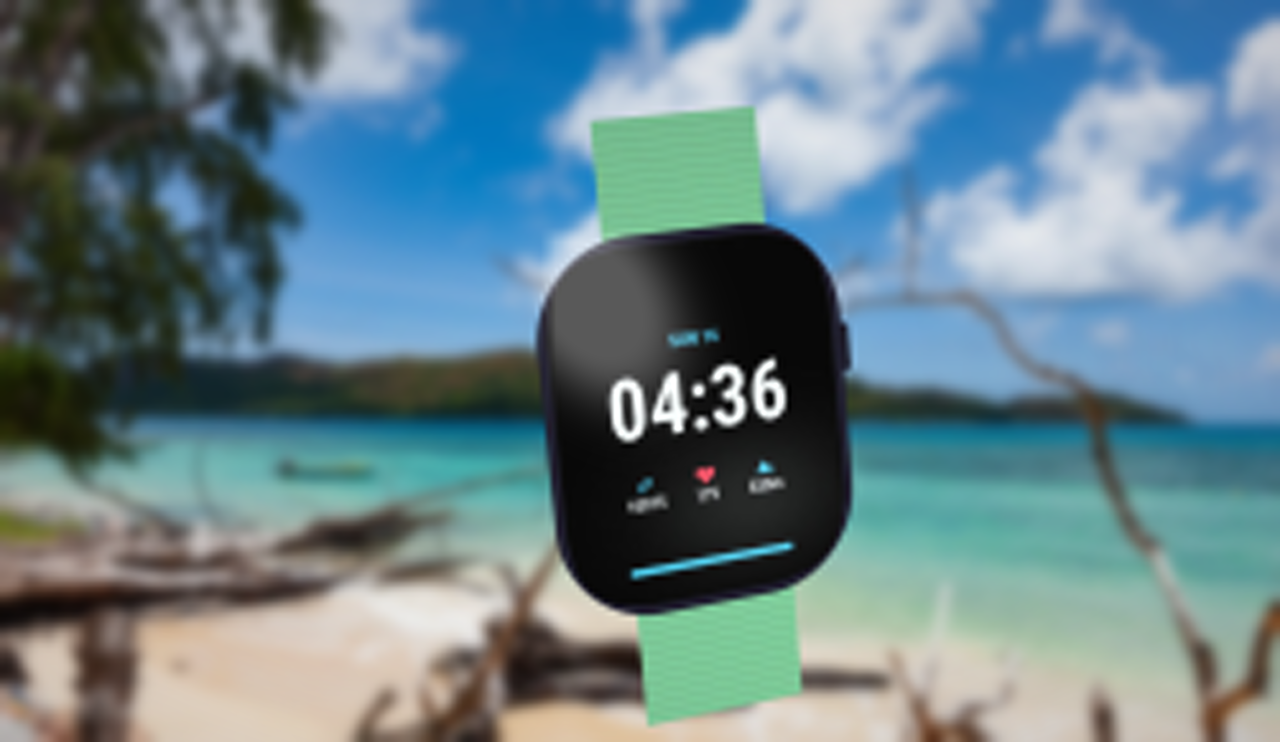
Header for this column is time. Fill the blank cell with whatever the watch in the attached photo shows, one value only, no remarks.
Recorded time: 4:36
